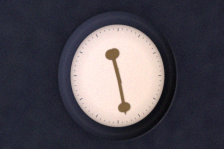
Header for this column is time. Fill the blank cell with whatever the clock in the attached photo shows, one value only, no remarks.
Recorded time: 11:28
